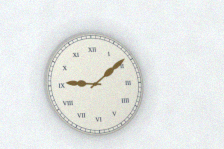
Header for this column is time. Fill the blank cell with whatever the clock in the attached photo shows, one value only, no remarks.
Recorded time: 9:09
